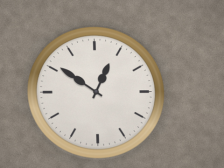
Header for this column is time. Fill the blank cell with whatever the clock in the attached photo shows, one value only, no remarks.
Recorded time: 12:51
